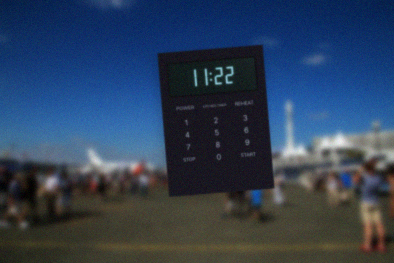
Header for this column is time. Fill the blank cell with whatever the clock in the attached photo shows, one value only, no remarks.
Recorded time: 11:22
